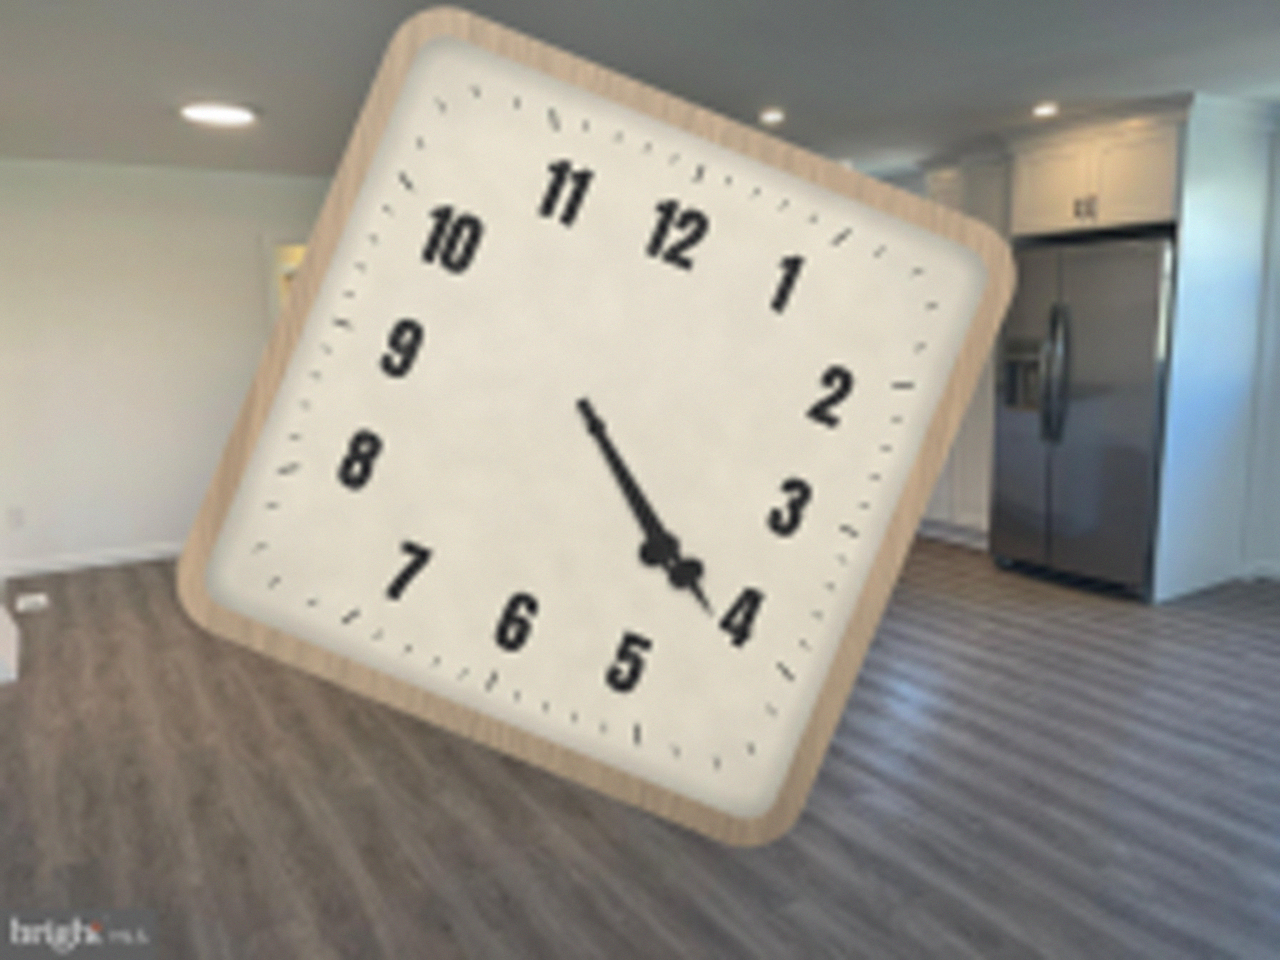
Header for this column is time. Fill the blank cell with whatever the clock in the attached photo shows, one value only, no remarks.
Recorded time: 4:21
